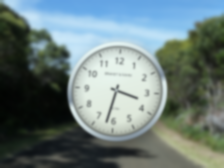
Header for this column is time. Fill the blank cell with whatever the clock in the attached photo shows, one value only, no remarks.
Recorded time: 3:32
